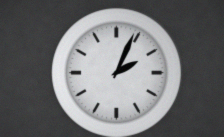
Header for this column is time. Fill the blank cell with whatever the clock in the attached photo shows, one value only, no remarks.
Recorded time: 2:04
